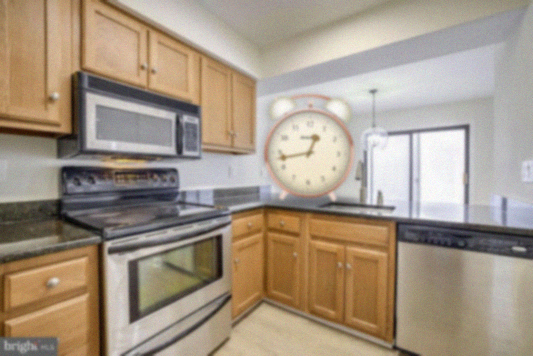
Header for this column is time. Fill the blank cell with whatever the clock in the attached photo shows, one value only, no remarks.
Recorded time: 12:43
